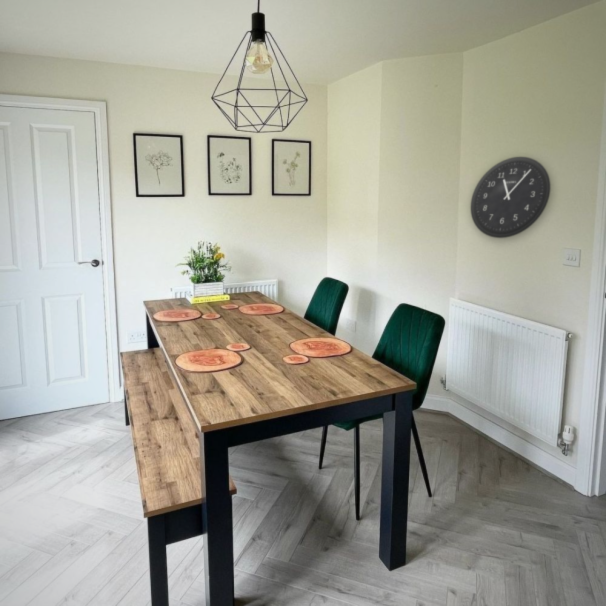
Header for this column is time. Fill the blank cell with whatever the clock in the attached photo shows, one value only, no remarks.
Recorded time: 11:06
